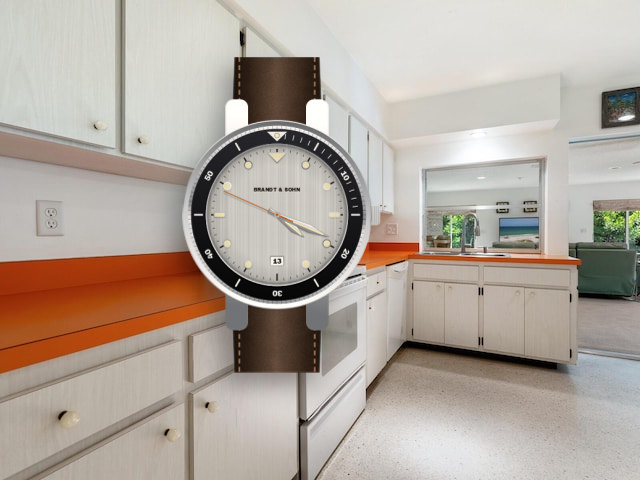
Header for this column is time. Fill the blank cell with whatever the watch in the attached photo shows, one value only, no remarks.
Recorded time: 4:18:49
